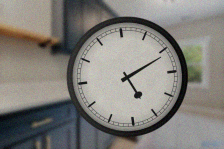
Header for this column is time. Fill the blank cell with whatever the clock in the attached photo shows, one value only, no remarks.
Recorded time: 5:11
